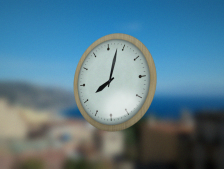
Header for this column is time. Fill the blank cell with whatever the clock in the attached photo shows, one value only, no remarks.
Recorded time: 8:03
